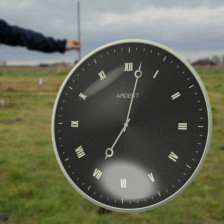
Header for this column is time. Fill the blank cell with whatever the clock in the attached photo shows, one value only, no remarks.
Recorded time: 7:02
